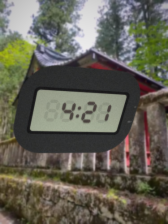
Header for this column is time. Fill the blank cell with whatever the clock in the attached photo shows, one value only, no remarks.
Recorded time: 4:21
